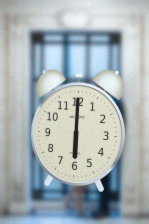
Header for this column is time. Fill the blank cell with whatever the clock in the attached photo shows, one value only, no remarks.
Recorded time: 6:00
